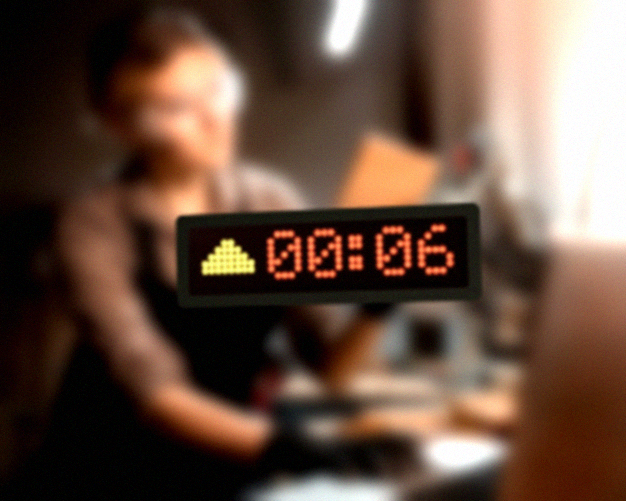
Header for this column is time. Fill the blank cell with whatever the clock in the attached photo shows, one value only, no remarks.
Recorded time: 0:06
